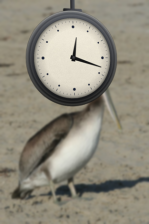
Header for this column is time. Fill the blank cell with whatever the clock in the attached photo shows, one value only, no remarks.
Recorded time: 12:18
